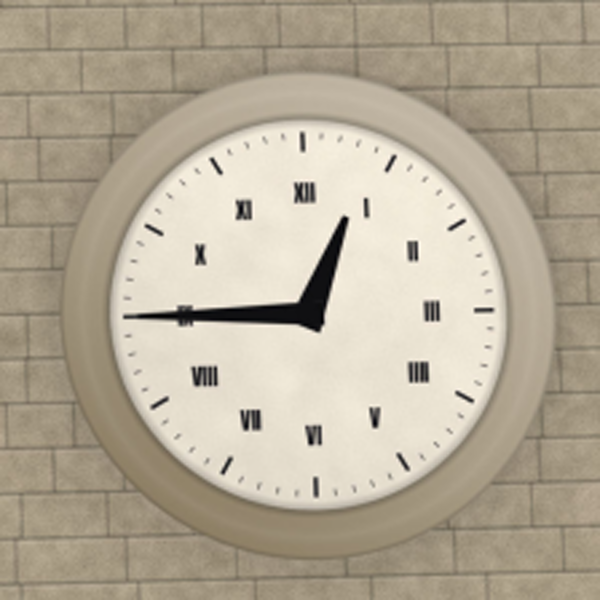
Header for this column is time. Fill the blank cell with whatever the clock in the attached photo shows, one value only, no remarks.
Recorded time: 12:45
